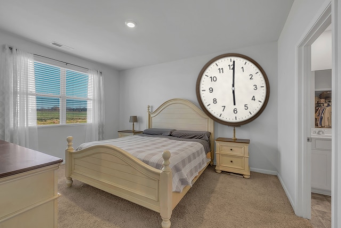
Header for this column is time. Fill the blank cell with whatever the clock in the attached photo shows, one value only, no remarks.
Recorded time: 6:01
